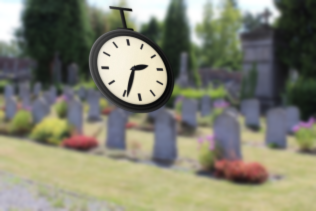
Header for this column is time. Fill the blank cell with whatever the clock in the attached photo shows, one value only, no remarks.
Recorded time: 2:34
